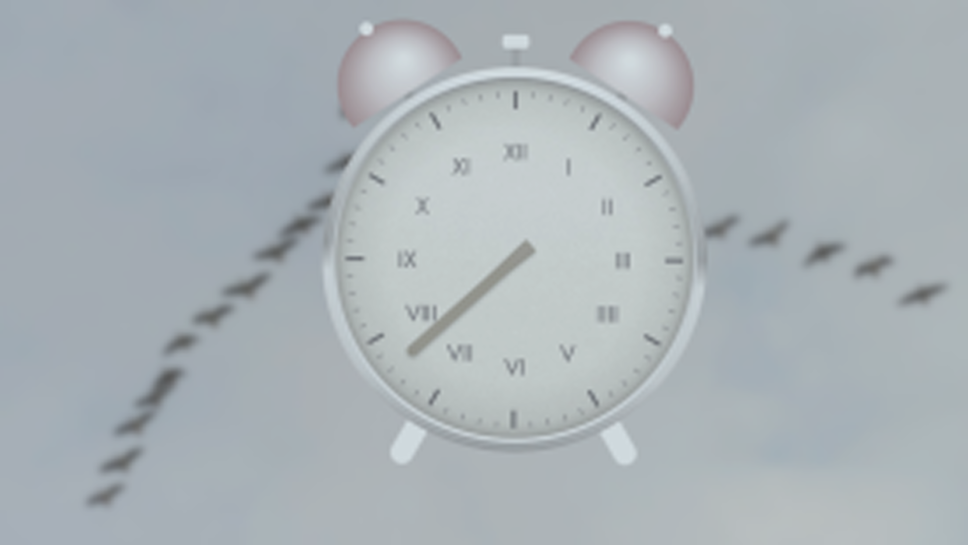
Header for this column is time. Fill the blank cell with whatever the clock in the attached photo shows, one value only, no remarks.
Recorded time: 7:38
